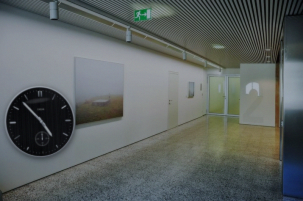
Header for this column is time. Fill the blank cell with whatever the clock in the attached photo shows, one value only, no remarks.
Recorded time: 4:53
